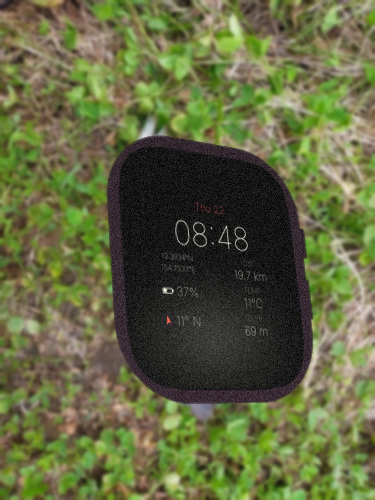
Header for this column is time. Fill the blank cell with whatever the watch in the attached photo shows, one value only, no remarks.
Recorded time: 8:48
